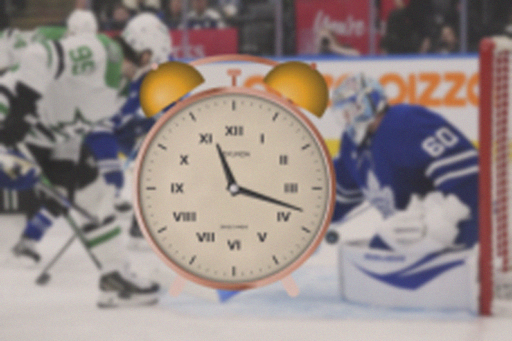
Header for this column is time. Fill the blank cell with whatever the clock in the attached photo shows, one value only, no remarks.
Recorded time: 11:18
